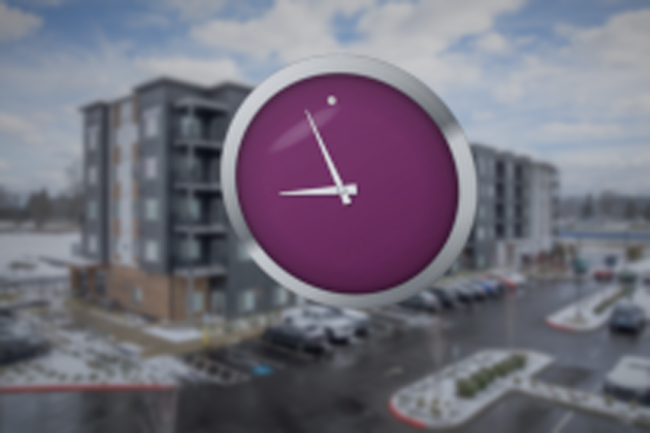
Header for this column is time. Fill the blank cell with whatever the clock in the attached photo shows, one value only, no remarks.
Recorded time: 8:57
